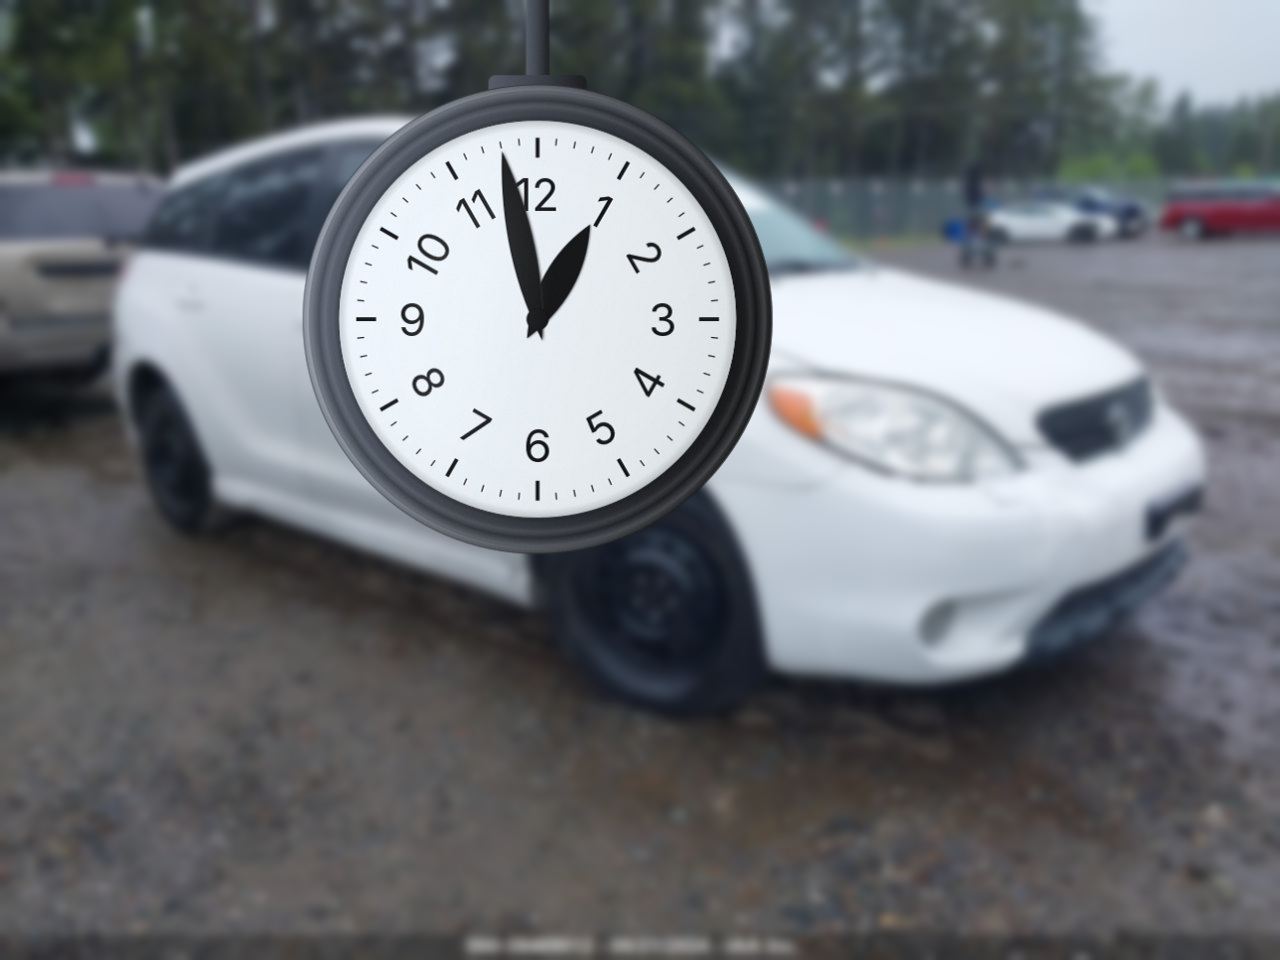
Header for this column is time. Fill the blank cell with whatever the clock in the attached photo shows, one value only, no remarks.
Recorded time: 12:58
